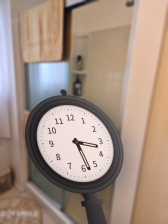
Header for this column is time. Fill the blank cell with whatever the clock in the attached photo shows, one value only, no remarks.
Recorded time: 3:28
